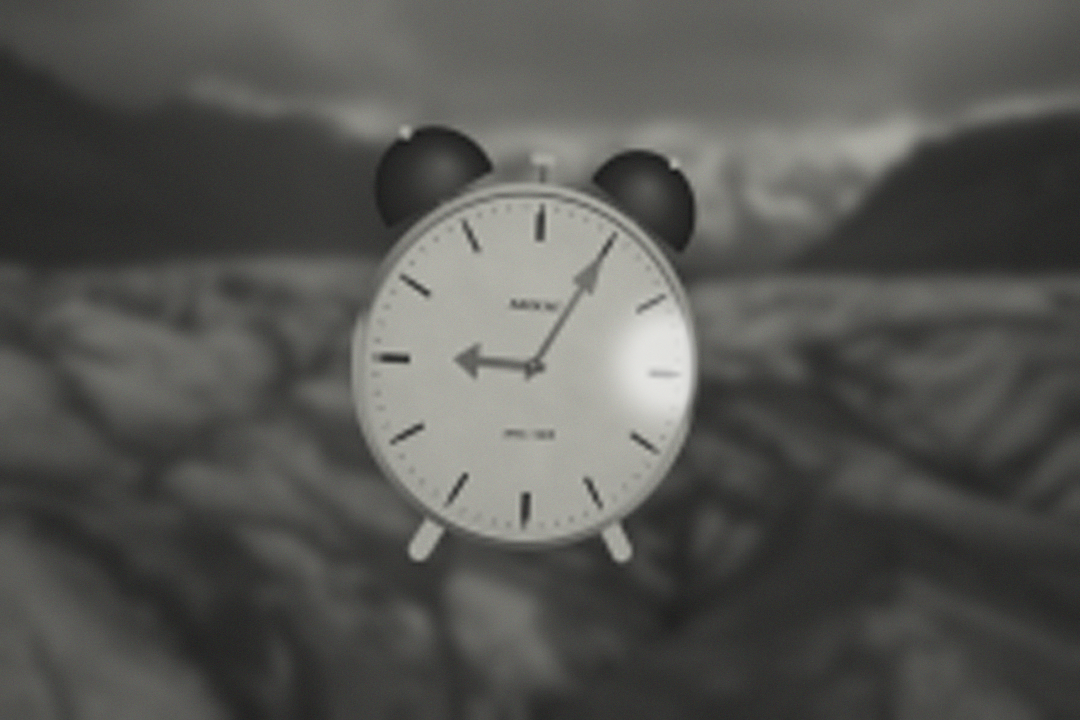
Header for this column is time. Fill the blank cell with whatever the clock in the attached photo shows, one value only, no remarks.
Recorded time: 9:05
